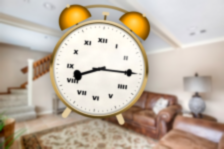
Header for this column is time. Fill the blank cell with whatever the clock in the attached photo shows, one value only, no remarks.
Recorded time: 8:15
